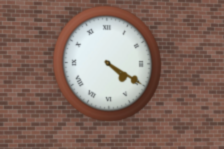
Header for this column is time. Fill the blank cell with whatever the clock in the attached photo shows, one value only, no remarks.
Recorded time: 4:20
